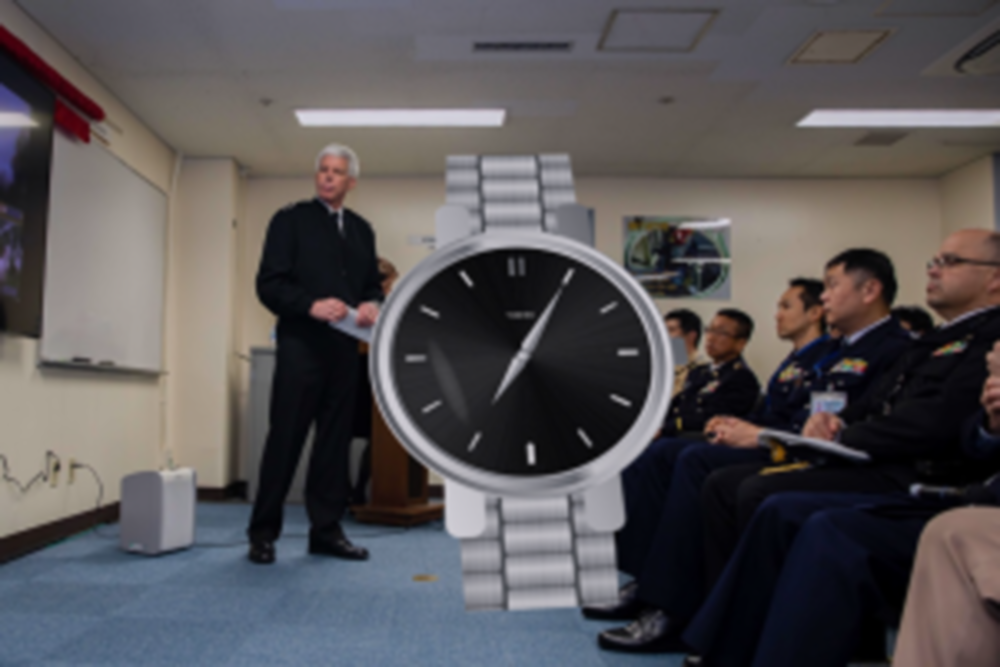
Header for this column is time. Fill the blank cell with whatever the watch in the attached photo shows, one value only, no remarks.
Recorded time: 7:05
